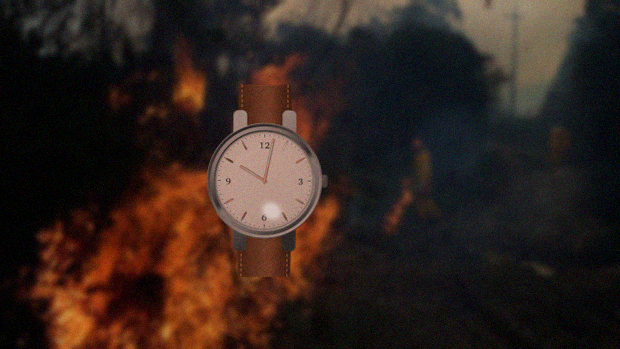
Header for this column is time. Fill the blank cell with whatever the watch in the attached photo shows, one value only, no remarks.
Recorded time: 10:02
